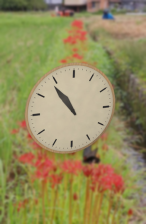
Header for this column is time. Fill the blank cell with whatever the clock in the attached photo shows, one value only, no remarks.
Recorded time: 10:54
